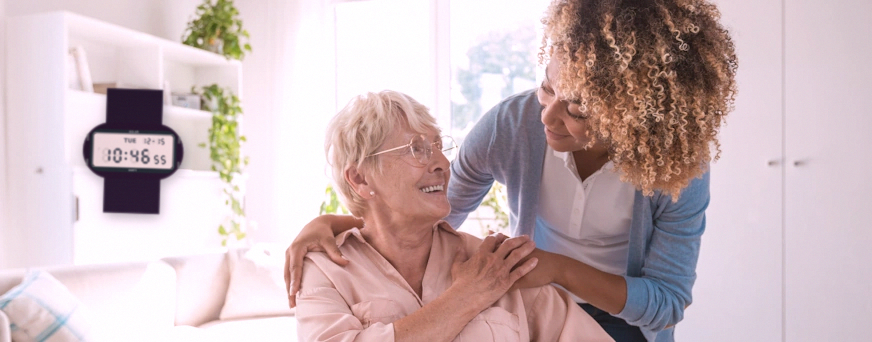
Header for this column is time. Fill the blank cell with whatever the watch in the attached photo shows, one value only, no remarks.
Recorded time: 10:46
